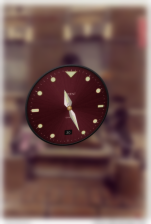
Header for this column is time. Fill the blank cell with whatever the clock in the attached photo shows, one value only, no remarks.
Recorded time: 11:26
